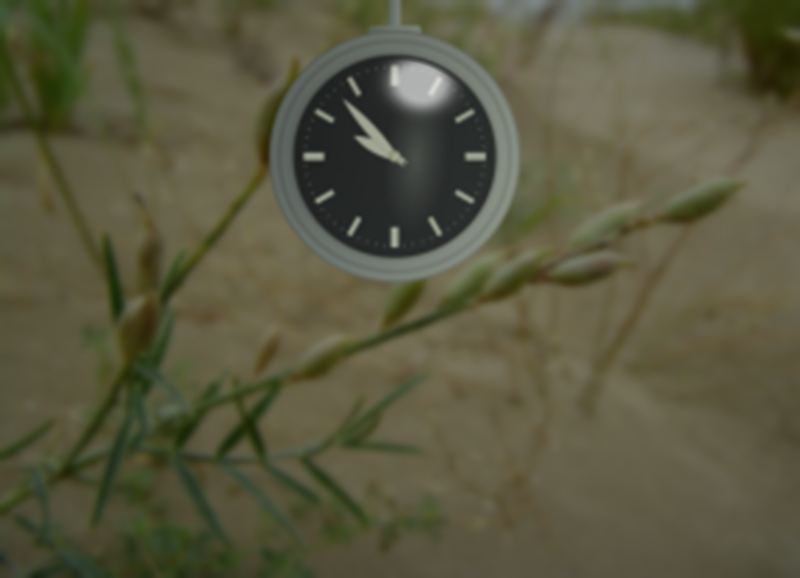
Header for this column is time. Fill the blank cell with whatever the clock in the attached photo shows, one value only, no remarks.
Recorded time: 9:53
